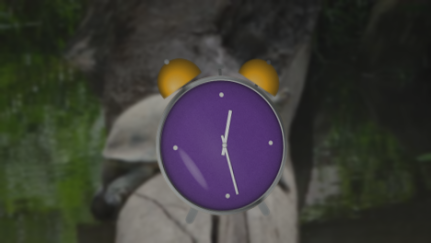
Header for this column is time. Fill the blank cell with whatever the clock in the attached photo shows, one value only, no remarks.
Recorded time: 12:28
